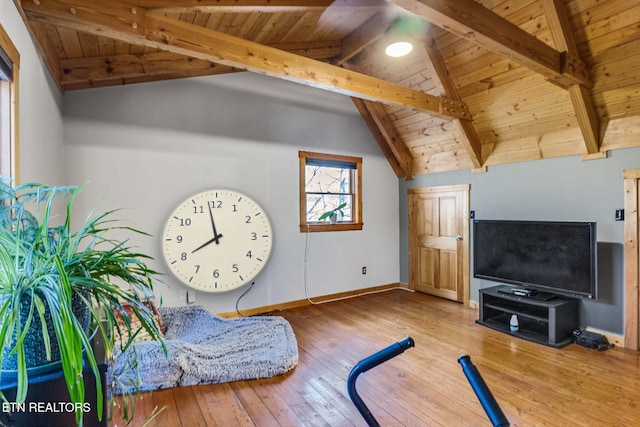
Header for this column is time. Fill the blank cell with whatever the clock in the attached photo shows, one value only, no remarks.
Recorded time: 7:58
